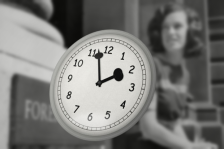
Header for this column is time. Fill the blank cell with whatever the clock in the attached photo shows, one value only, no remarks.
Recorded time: 1:57
